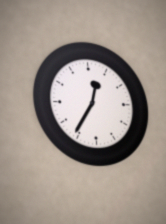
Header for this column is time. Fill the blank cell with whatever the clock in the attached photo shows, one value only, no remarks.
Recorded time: 12:36
